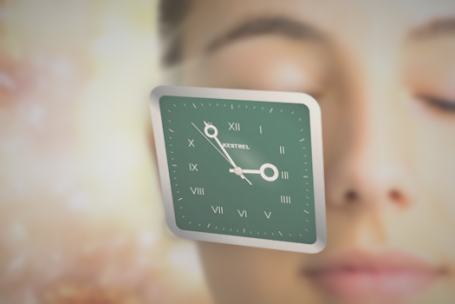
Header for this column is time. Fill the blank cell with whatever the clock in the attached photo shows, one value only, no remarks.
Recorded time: 2:54:53
